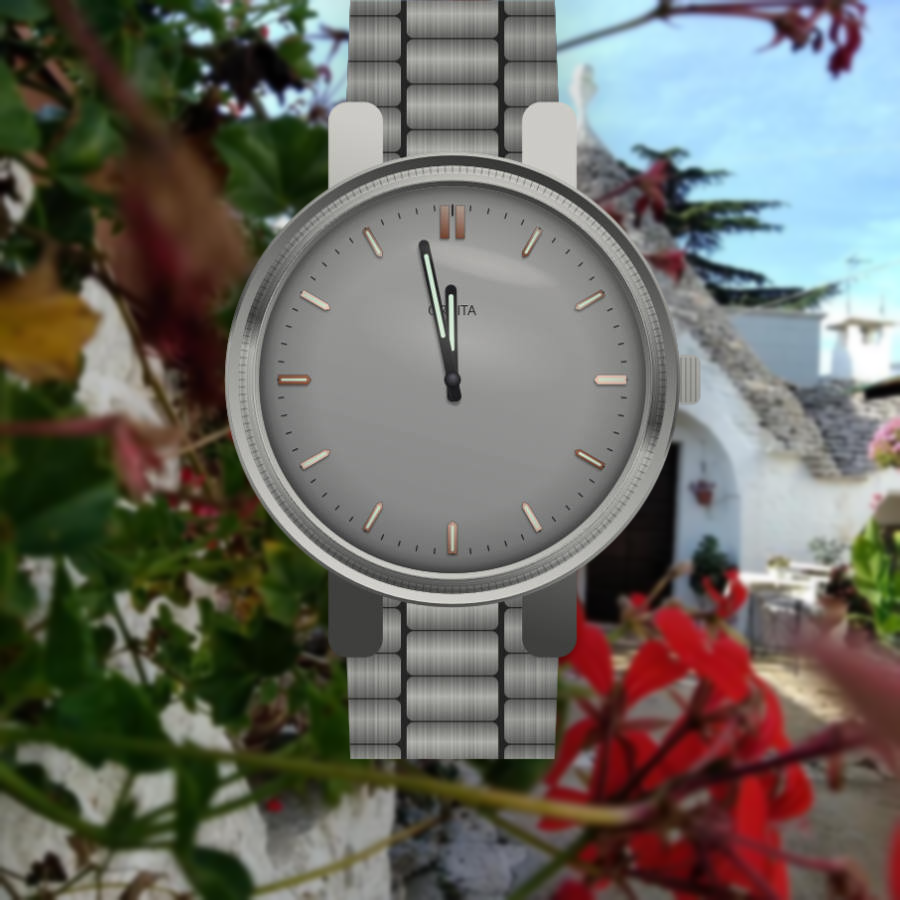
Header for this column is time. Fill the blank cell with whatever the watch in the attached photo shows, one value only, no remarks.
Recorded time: 11:58
